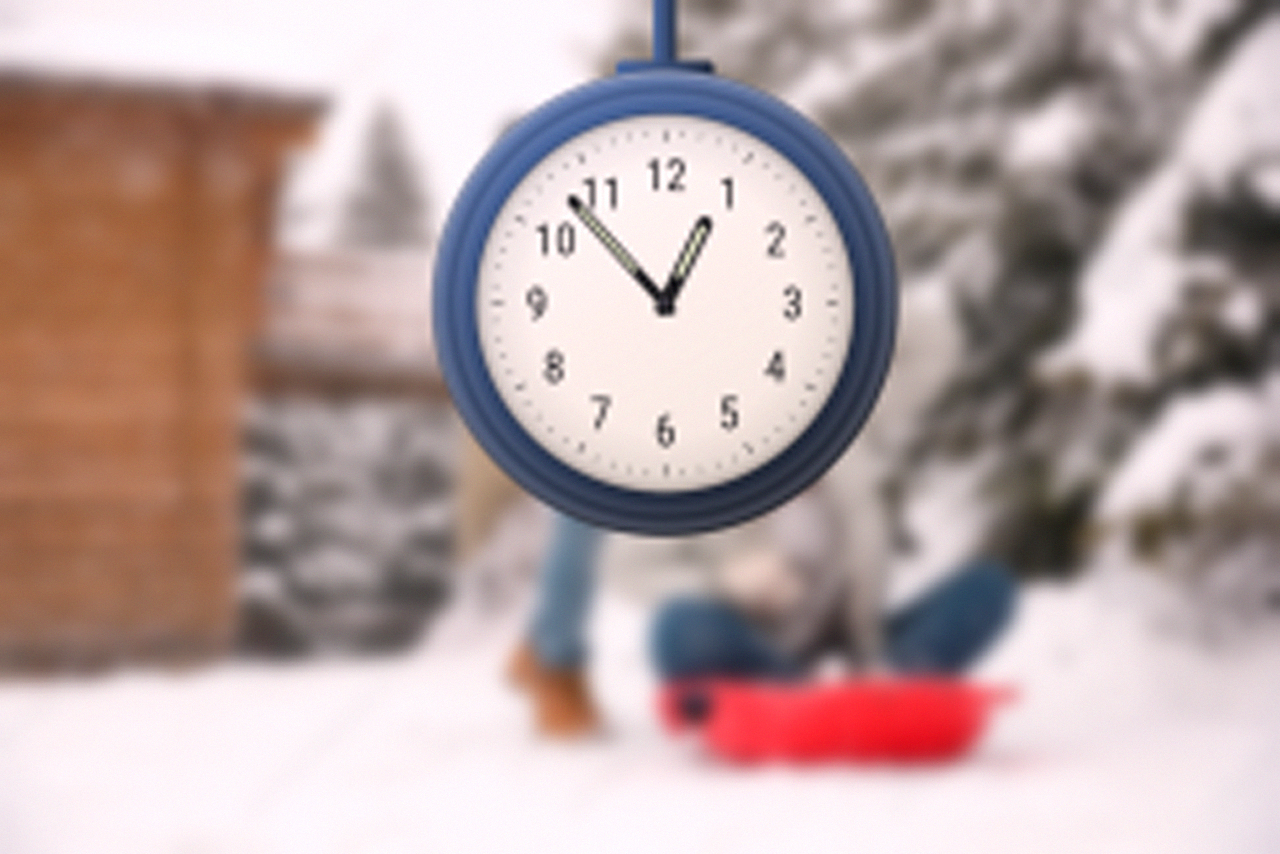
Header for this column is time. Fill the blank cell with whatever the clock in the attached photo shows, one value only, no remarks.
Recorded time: 12:53
